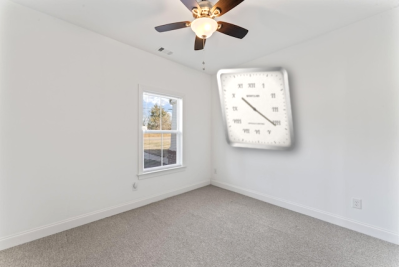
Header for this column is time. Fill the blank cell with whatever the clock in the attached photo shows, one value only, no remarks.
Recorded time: 10:21
